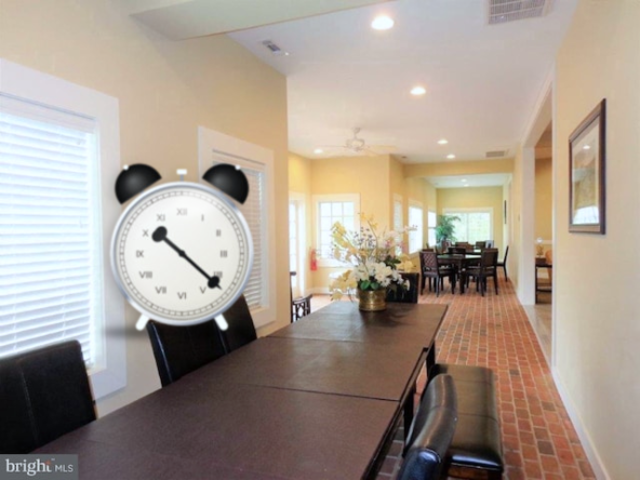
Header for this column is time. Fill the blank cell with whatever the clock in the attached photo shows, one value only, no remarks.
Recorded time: 10:22
